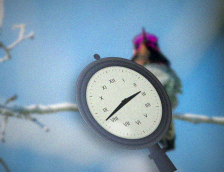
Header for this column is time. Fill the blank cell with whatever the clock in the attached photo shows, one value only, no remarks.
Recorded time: 2:42
